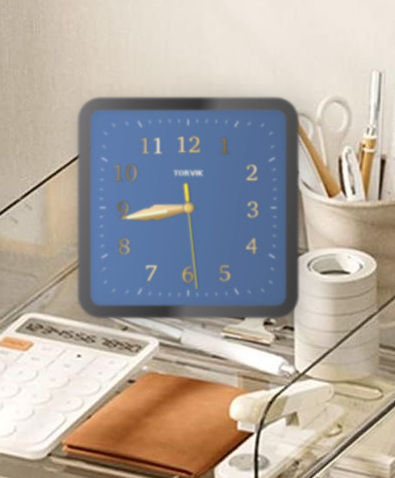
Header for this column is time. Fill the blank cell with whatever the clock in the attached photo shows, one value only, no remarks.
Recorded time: 8:43:29
